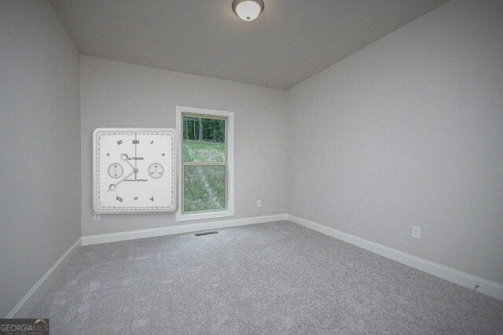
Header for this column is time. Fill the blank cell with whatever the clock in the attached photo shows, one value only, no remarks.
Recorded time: 10:39
